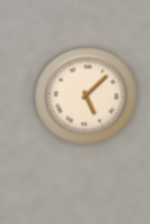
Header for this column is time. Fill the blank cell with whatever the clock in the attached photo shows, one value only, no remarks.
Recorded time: 5:07
